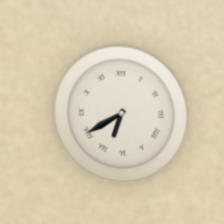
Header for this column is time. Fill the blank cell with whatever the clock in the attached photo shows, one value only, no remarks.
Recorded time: 6:40
